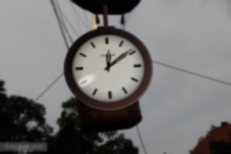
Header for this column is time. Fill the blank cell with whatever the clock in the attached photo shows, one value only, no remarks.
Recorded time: 12:09
